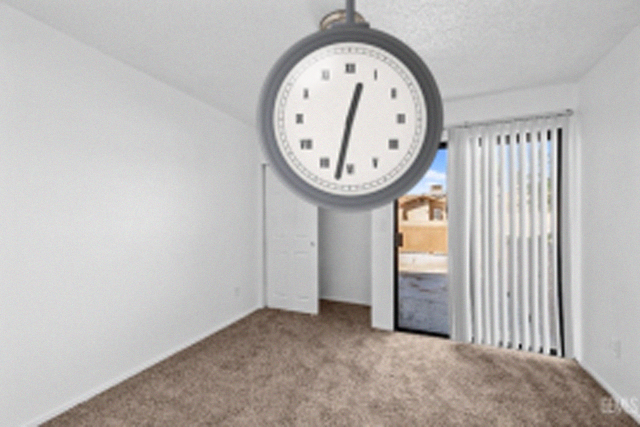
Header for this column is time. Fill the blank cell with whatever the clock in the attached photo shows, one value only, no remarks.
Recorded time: 12:32
